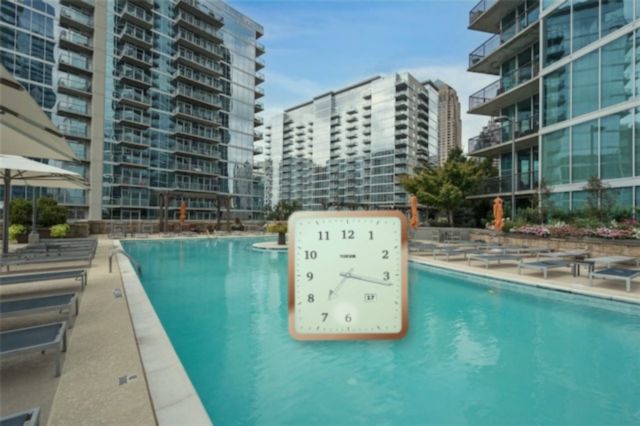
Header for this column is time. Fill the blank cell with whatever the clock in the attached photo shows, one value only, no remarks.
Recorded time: 7:17
